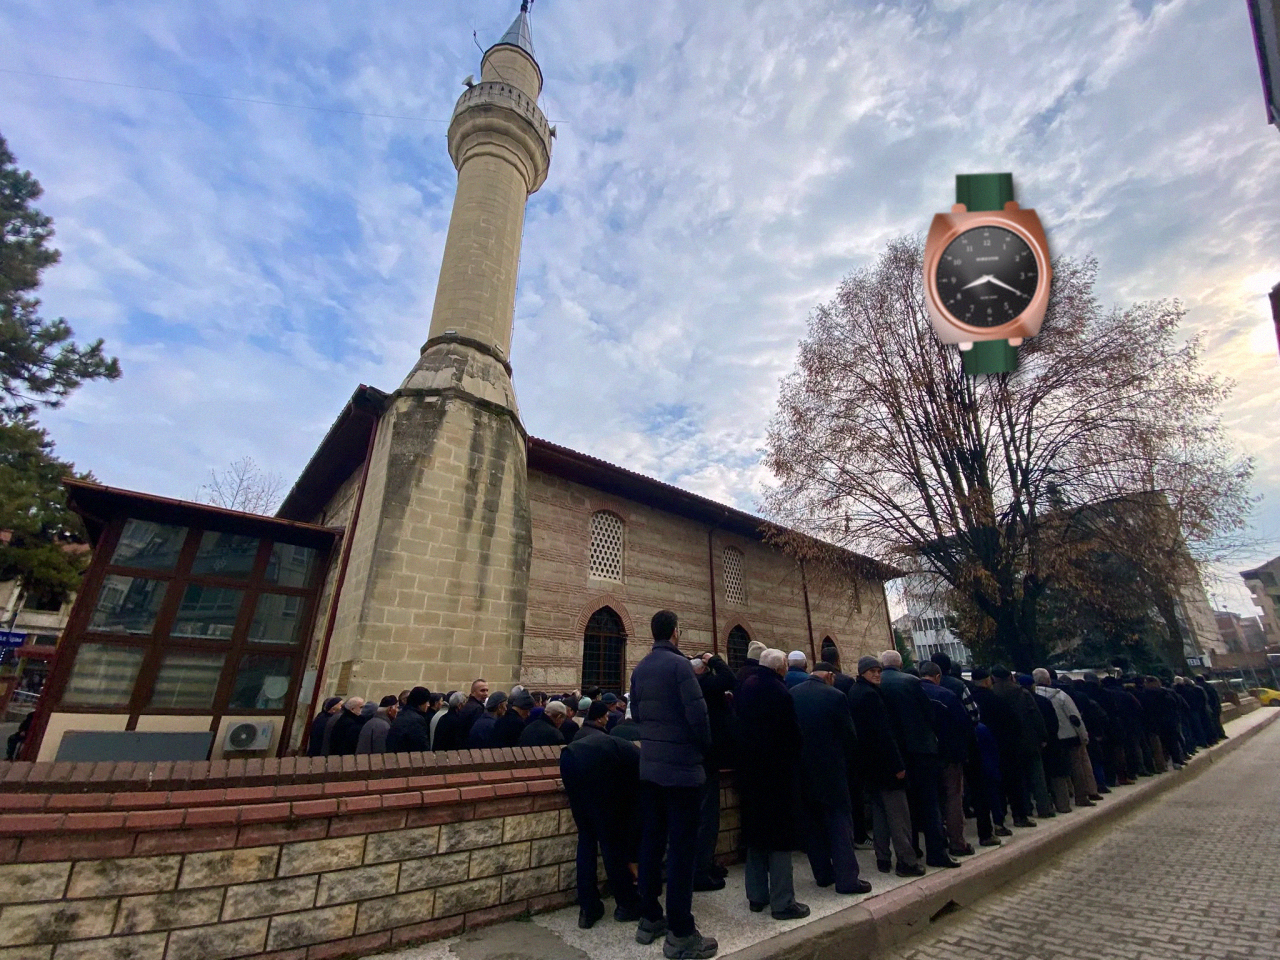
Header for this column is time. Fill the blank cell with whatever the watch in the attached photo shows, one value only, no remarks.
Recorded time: 8:20
